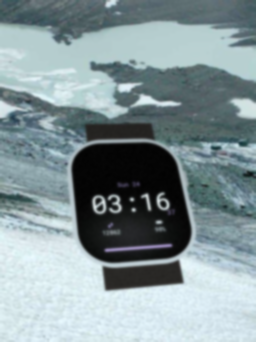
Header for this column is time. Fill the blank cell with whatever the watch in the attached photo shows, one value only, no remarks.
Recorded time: 3:16
